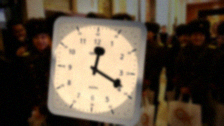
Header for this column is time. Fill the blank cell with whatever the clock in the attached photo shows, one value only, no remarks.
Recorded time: 12:19
